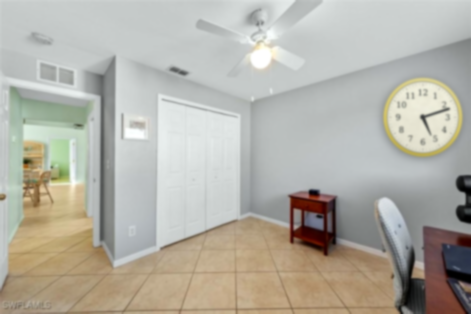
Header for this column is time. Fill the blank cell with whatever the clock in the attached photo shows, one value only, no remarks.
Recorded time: 5:12
